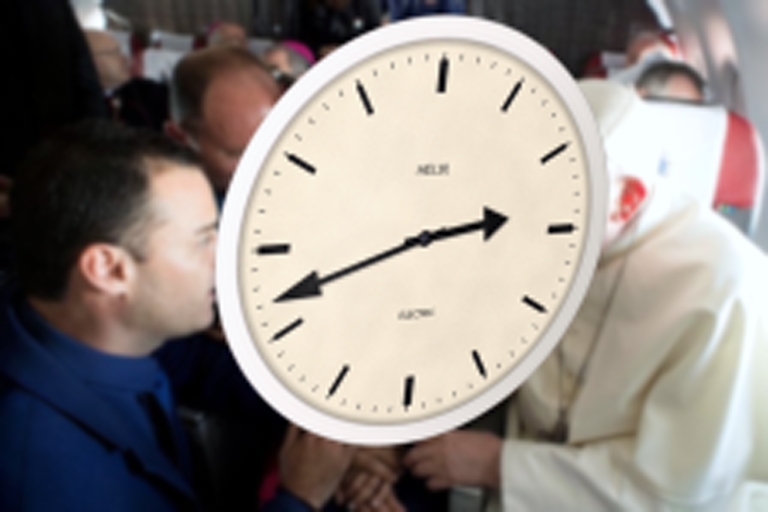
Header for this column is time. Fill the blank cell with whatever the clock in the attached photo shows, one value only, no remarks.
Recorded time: 2:42
